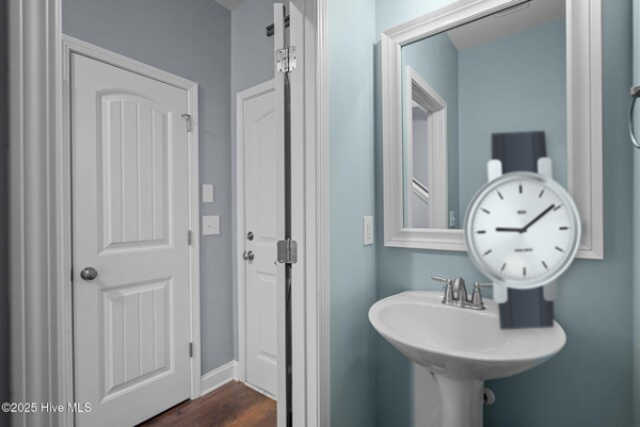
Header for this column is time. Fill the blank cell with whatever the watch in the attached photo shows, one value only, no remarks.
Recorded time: 9:09
